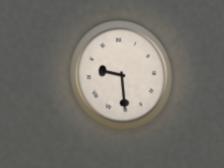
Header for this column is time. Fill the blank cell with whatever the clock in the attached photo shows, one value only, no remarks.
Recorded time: 9:30
